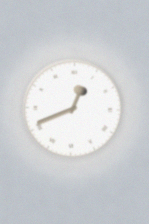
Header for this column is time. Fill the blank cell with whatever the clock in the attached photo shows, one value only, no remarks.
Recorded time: 12:41
